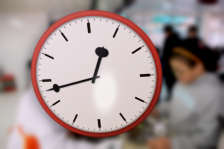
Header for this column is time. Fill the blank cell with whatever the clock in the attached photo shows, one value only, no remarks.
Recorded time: 12:43
